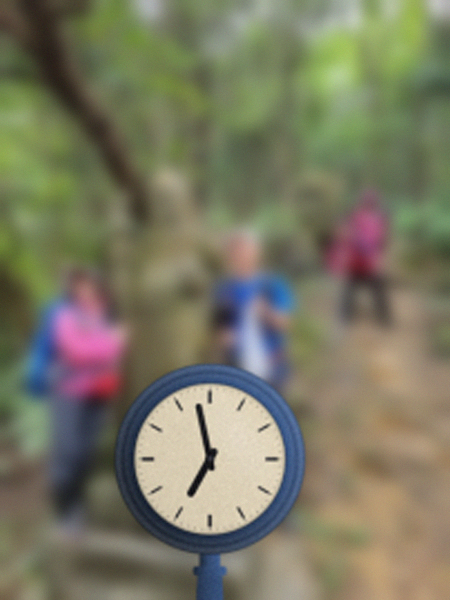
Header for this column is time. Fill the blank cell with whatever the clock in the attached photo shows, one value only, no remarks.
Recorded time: 6:58
